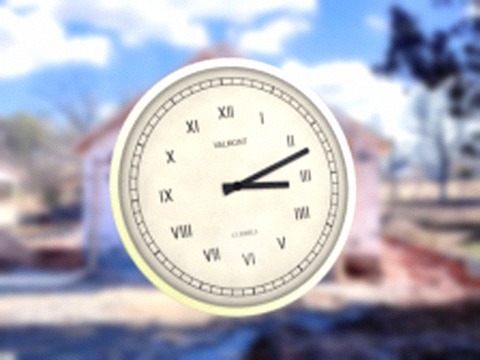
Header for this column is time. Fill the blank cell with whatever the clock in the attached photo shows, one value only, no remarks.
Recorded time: 3:12
